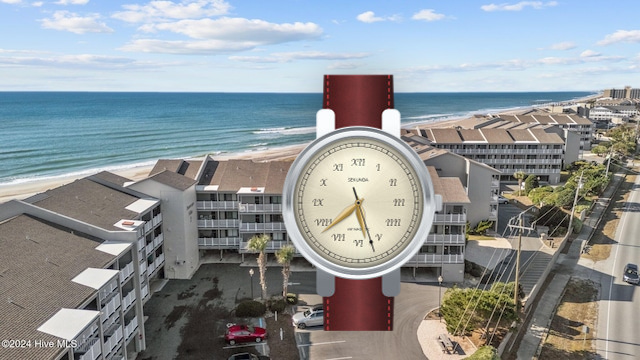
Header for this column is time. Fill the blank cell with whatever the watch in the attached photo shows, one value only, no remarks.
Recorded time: 5:38:27
